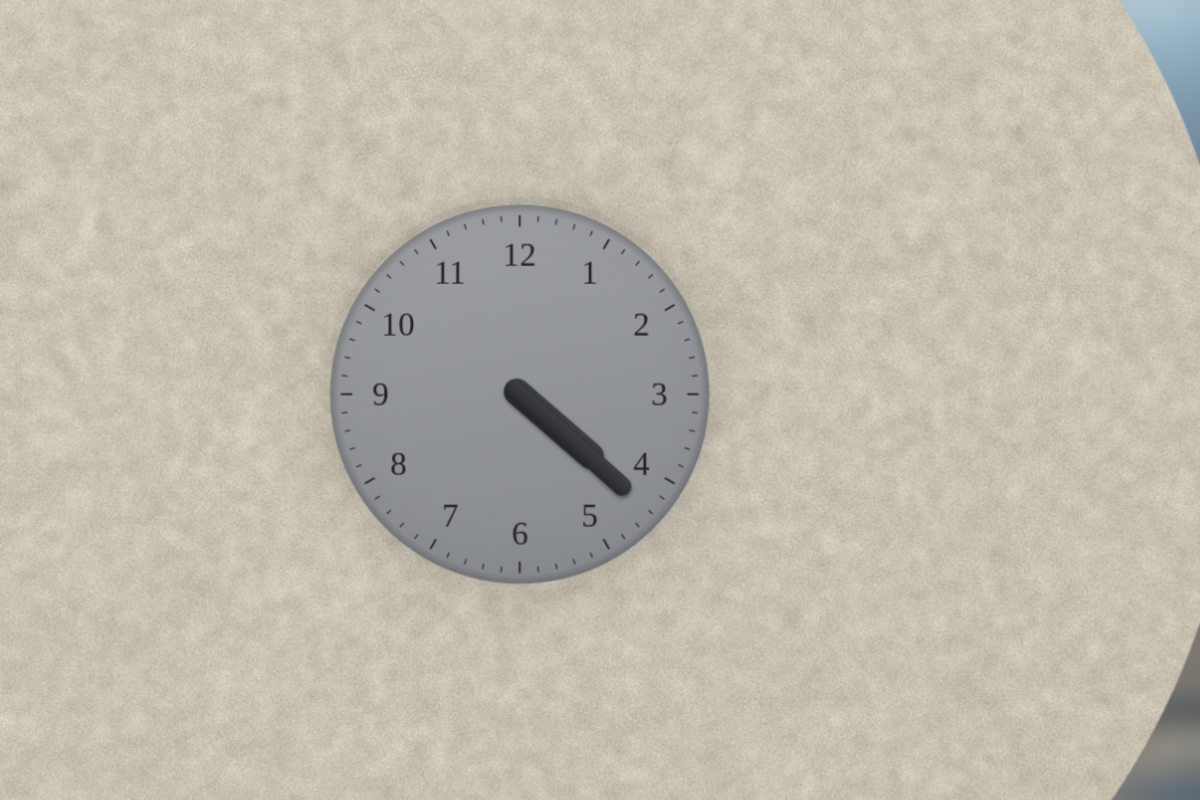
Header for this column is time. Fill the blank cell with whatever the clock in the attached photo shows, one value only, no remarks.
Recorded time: 4:22
